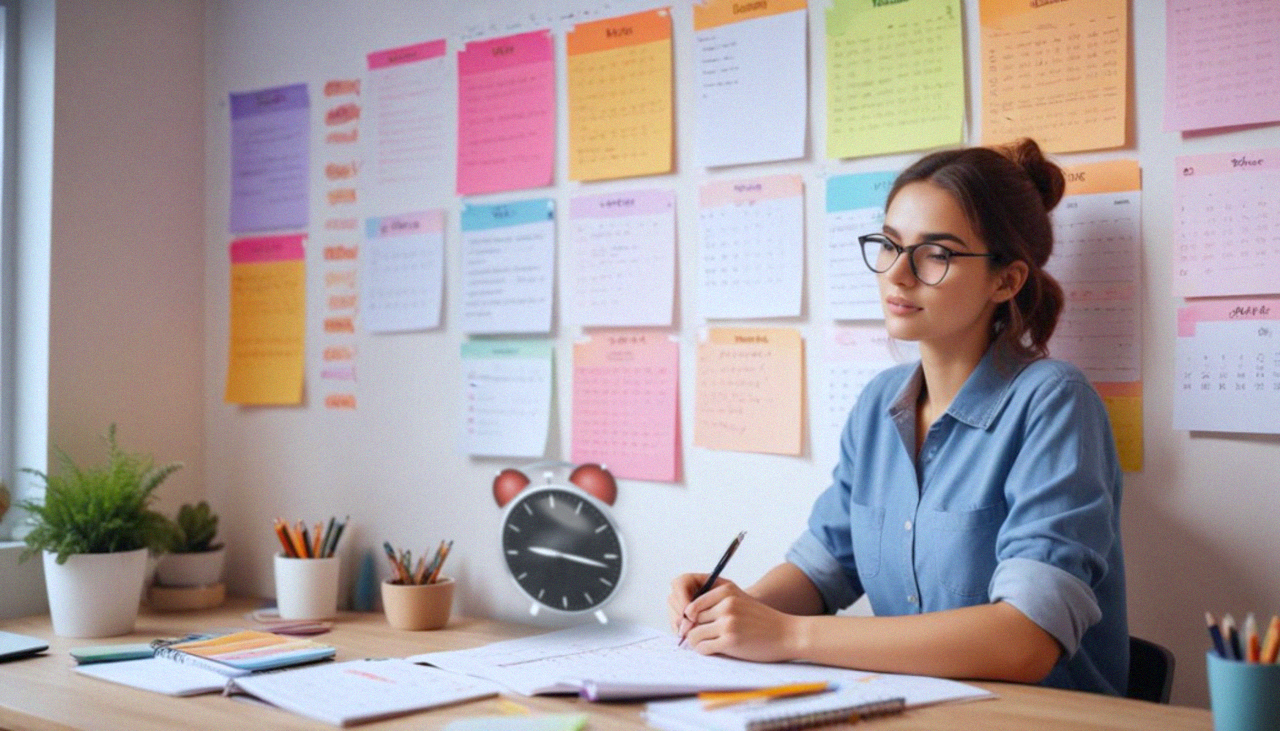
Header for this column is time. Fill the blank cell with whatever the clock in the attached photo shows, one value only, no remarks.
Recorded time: 9:17
